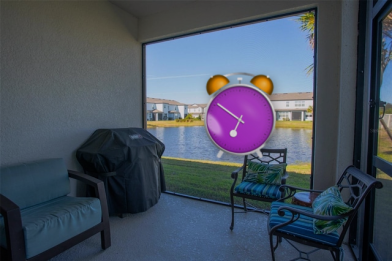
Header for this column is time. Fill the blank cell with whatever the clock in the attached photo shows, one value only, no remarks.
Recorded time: 6:51
